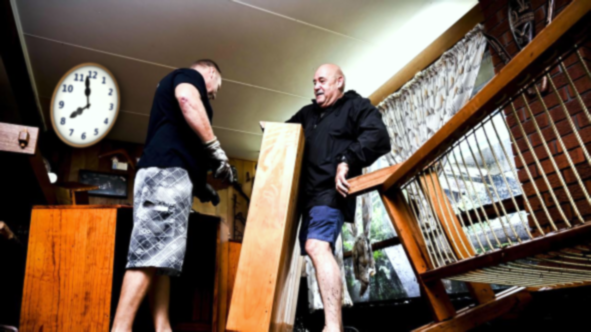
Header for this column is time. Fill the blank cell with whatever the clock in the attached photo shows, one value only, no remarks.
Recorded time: 7:58
